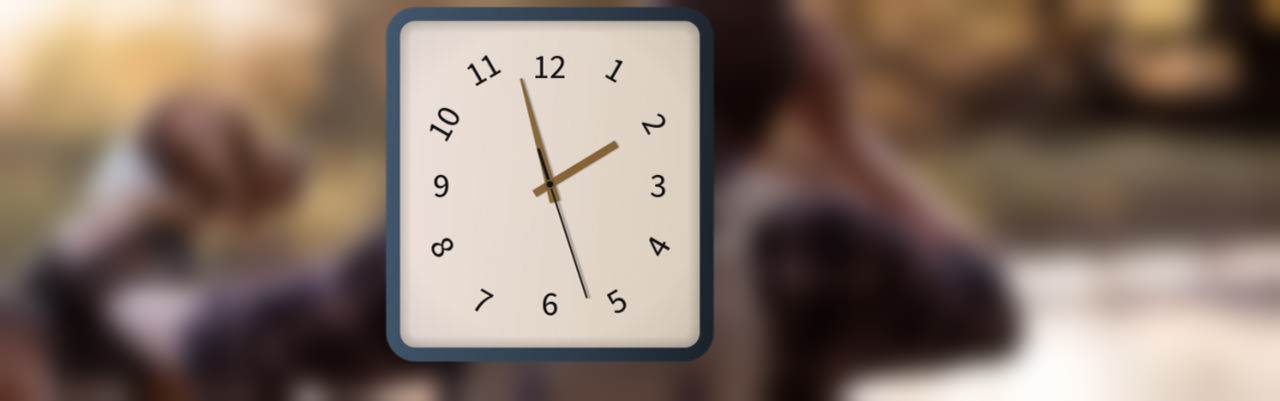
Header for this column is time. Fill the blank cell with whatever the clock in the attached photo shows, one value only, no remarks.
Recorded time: 1:57:27
